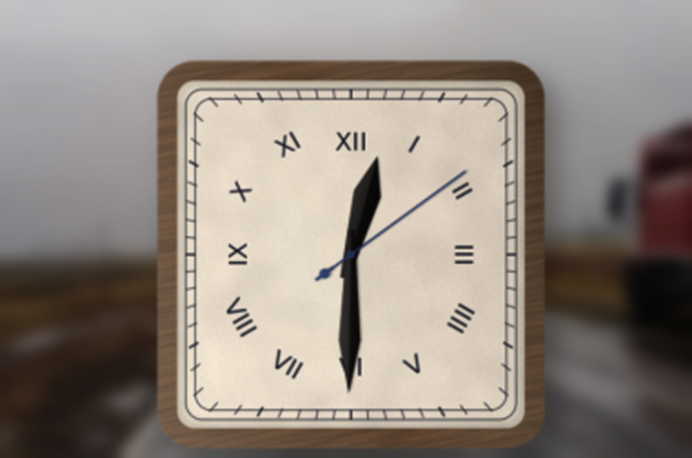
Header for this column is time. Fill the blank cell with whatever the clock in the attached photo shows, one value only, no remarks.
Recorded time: 12:30:09
